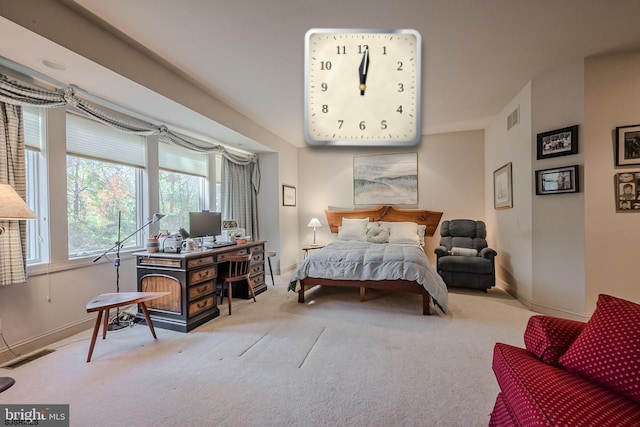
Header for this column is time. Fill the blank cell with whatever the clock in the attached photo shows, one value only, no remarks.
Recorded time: 12:01
